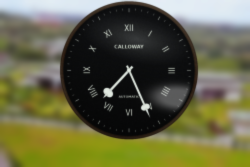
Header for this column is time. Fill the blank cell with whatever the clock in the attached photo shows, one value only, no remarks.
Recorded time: 7:26
